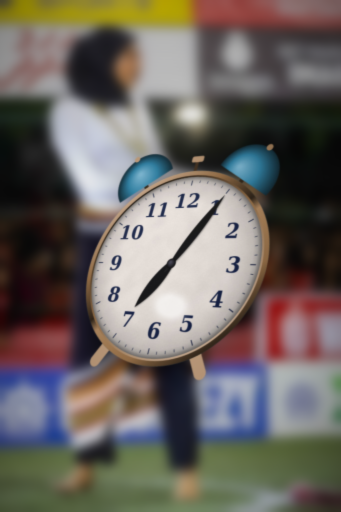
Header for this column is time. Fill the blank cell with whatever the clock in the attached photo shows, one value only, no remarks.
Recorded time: 7:05
